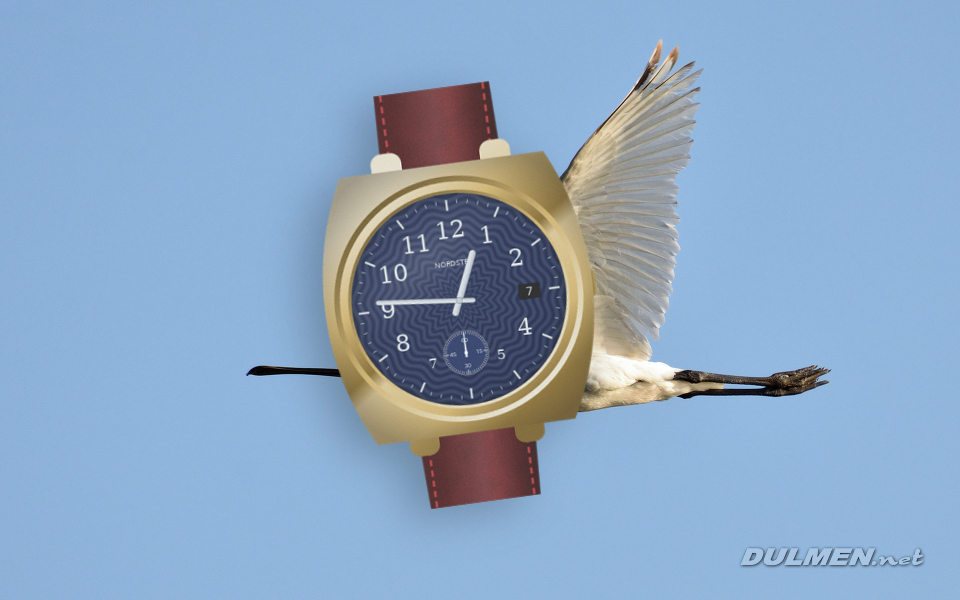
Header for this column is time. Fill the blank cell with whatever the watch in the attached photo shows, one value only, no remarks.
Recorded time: 12:46
